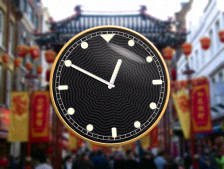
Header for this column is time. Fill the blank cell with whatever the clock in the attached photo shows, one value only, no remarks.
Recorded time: 12:50
